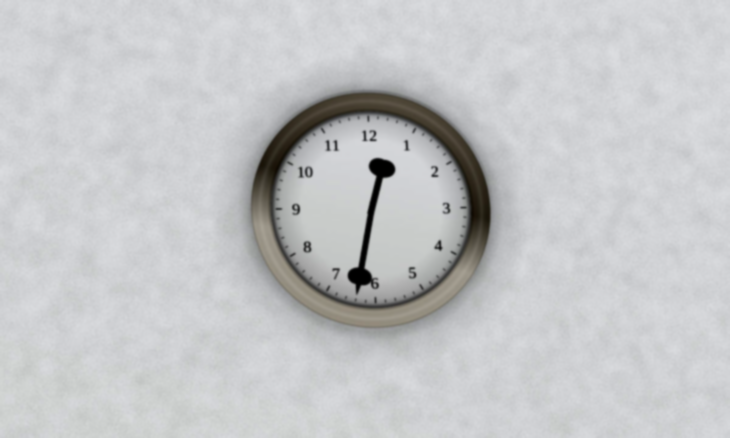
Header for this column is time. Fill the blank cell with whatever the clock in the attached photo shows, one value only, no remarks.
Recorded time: 12:32
